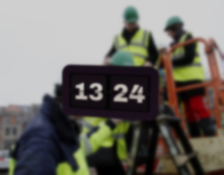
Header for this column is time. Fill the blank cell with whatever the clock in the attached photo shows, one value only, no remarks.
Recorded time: 13:24
